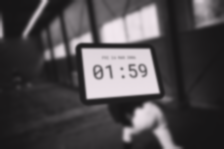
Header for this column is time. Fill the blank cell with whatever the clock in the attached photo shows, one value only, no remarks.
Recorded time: 1:59
